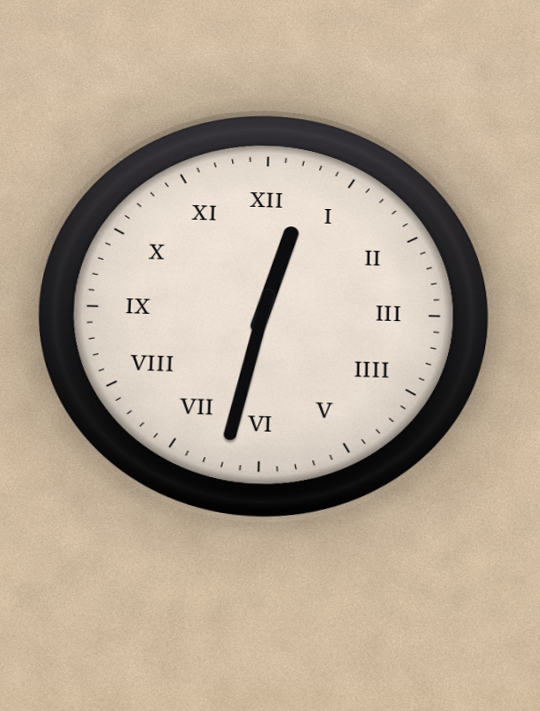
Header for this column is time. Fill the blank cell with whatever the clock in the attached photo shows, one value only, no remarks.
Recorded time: 12:32
